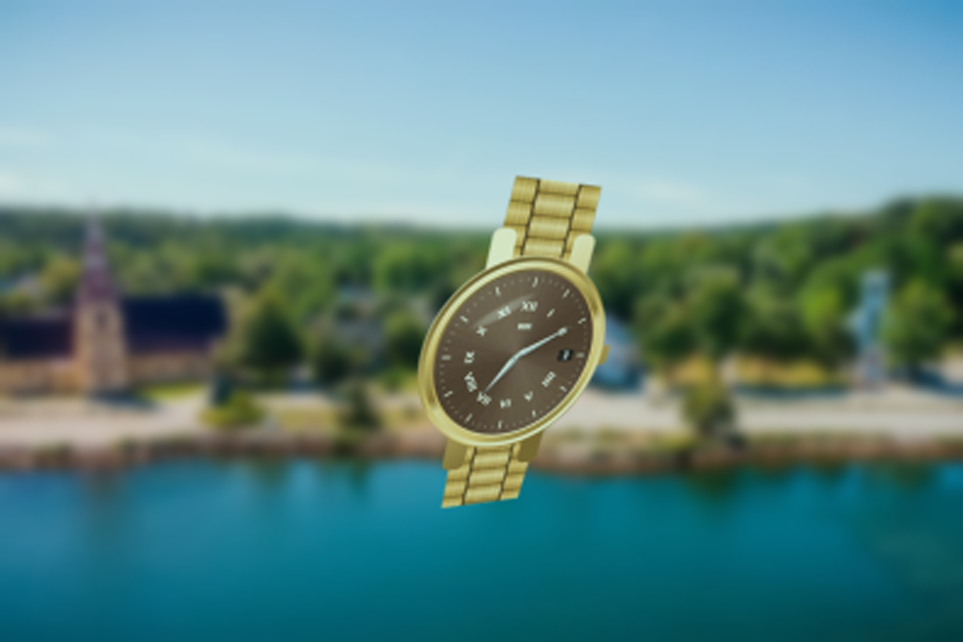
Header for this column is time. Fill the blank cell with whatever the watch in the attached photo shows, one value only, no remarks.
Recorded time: 7:10
